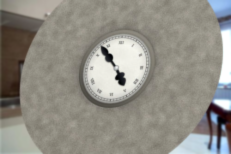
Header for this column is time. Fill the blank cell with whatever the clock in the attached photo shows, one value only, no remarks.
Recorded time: 4:53
